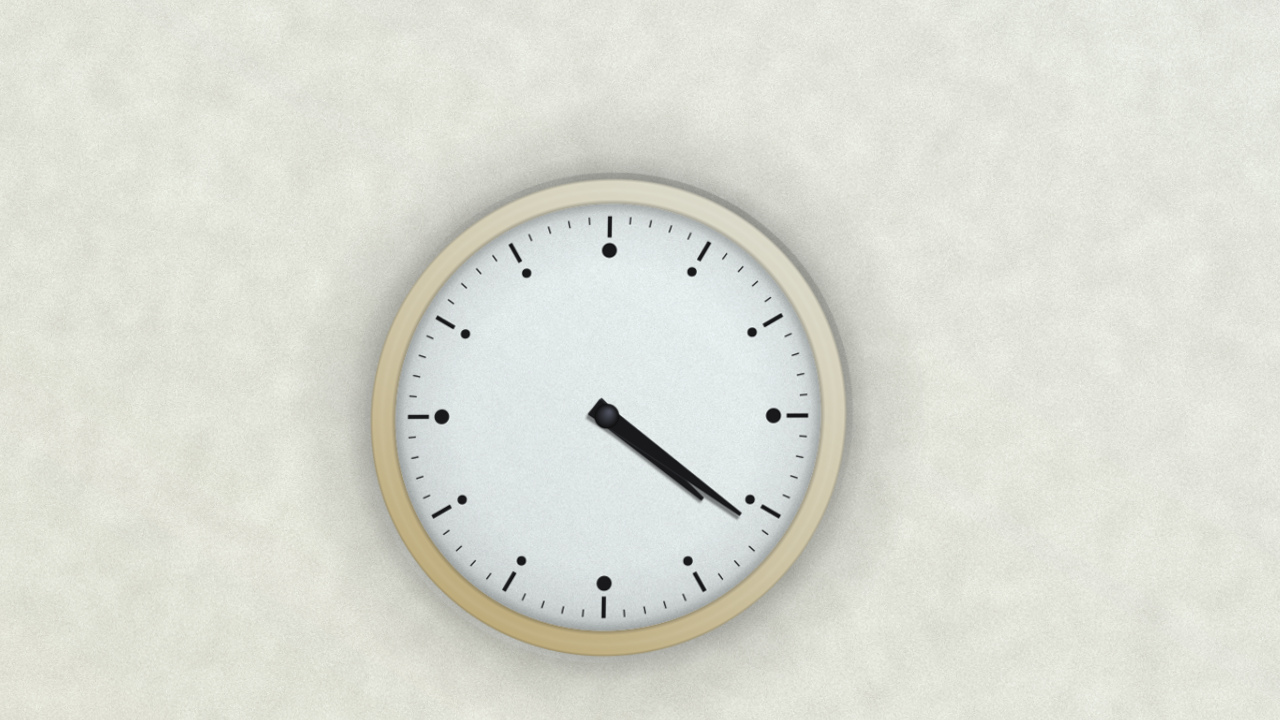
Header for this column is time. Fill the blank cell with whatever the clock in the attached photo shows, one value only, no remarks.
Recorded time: 4:21
